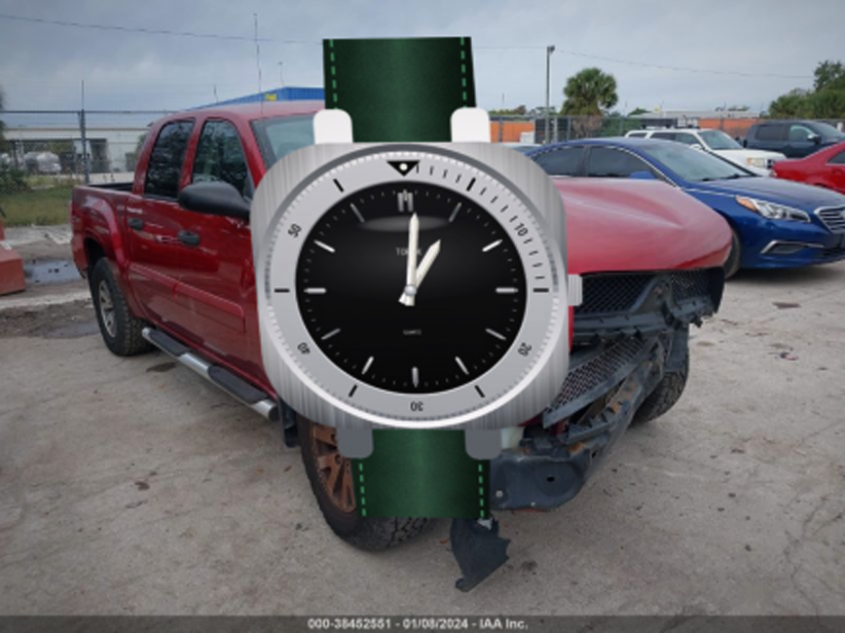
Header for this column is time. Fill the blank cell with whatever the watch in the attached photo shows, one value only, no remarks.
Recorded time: 1:01
